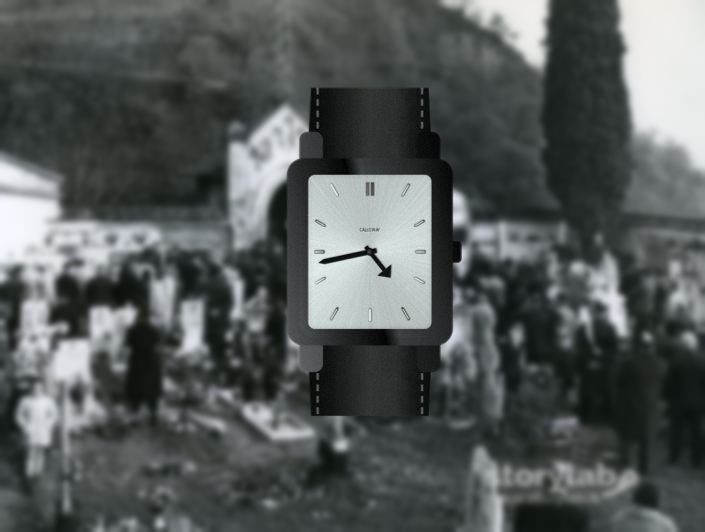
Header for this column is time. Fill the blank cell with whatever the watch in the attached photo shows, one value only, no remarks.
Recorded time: 4:43
